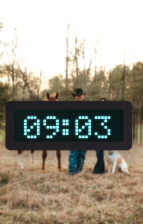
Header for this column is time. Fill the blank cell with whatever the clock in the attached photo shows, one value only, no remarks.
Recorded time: 9:03
